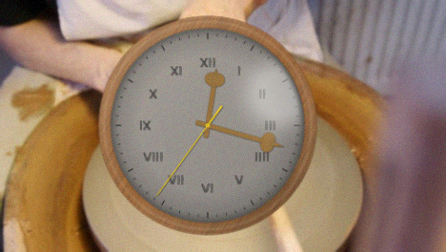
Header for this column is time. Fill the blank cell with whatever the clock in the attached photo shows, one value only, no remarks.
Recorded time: 12:17:36
